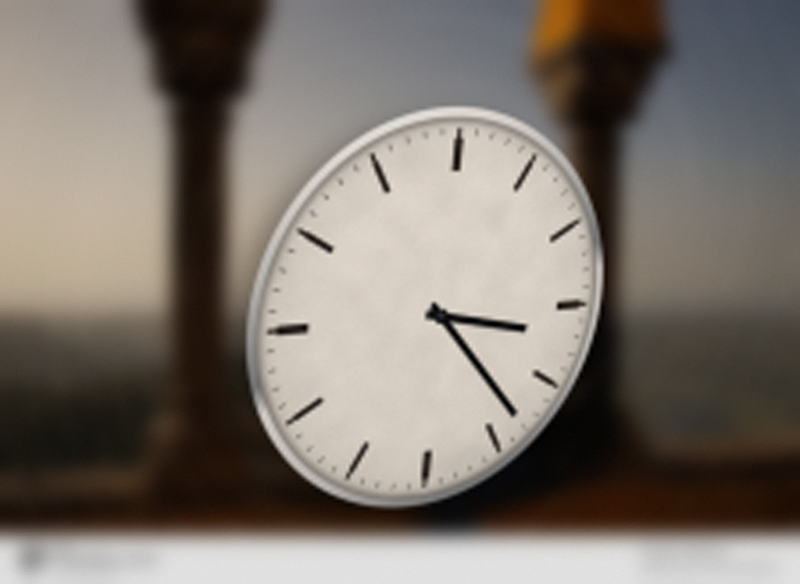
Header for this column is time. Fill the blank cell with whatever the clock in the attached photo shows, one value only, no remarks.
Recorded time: 3:23
